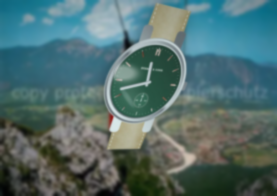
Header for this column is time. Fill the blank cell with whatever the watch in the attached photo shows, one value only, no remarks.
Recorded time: 11:42
